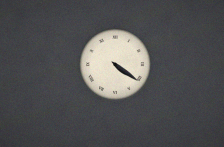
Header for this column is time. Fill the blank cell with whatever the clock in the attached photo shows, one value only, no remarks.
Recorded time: 4:21
